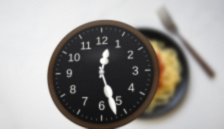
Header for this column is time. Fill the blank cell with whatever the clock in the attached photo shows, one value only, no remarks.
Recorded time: 12:27
